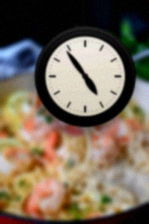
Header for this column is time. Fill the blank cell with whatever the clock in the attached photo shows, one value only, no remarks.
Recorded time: 4:54
